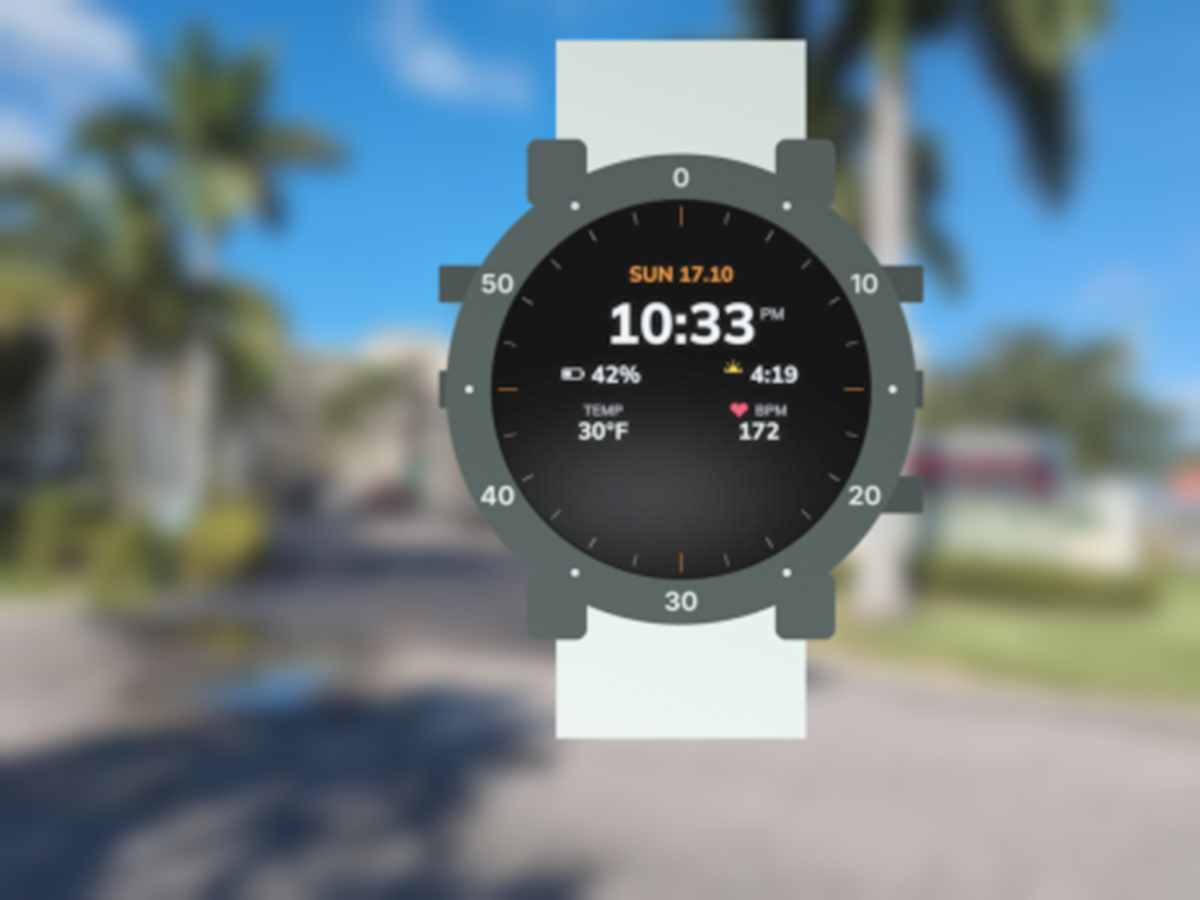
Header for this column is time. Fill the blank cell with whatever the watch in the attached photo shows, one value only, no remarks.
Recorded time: 10:33
